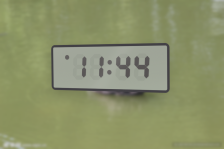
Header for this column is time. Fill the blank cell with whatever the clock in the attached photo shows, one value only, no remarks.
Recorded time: 11:44
